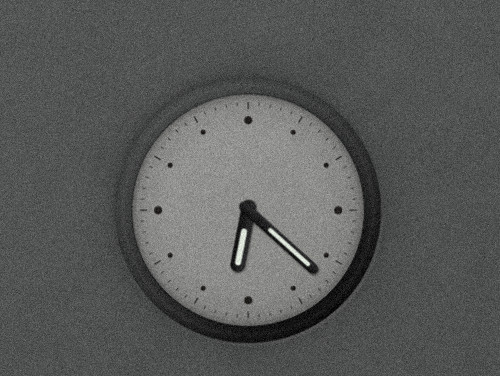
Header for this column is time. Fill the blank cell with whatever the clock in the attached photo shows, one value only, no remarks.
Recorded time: 6:22
